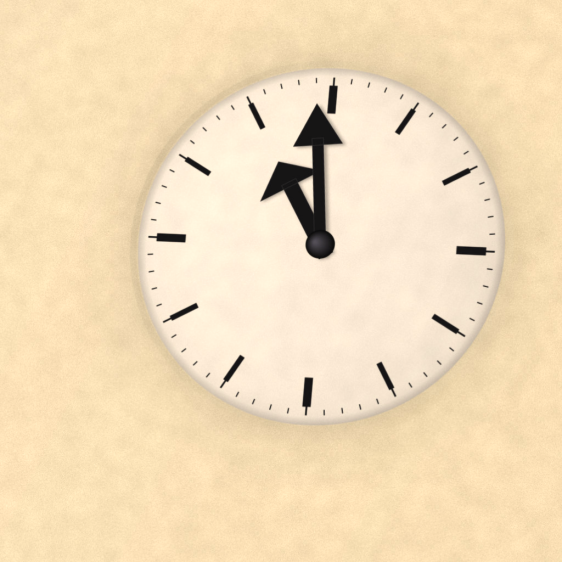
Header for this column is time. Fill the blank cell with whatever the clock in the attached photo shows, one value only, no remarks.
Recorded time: 10:59
